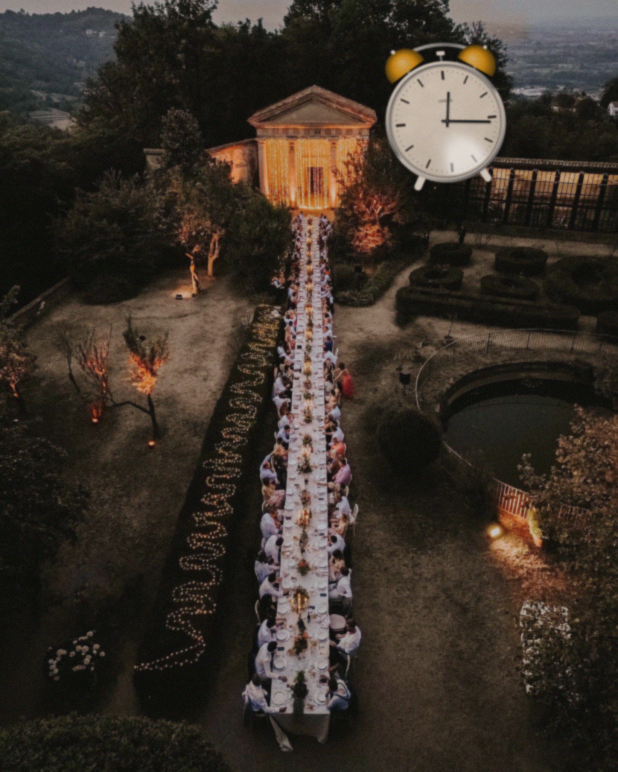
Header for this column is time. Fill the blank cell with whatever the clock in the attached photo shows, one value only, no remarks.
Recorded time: 12:16
